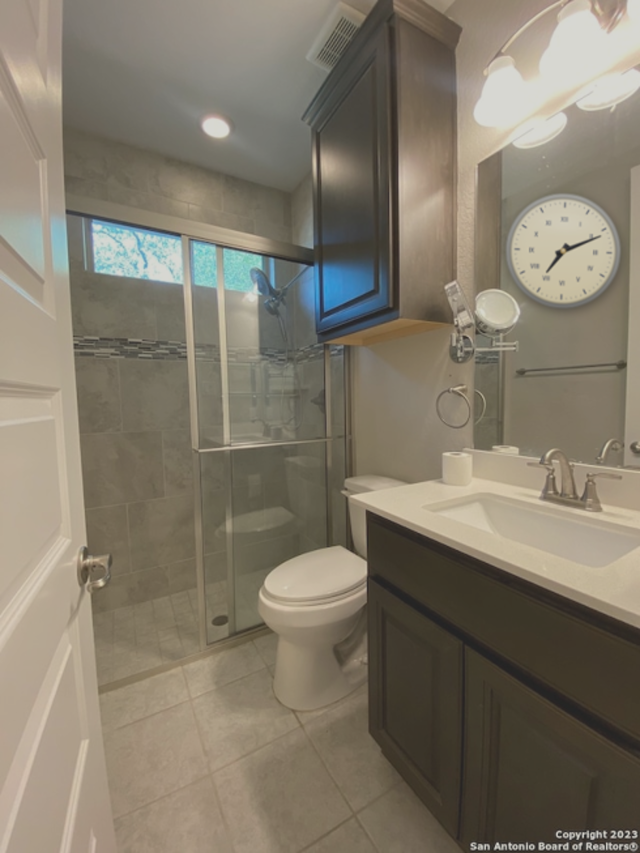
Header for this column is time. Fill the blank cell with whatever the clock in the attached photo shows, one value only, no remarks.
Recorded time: 7:11
